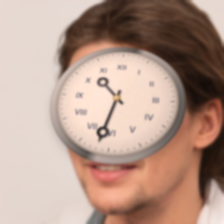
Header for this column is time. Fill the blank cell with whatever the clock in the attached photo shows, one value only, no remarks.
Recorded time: 10:32
